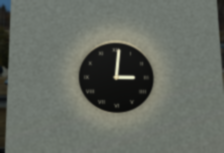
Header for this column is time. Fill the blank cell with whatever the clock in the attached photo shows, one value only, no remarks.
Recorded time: 3:01
